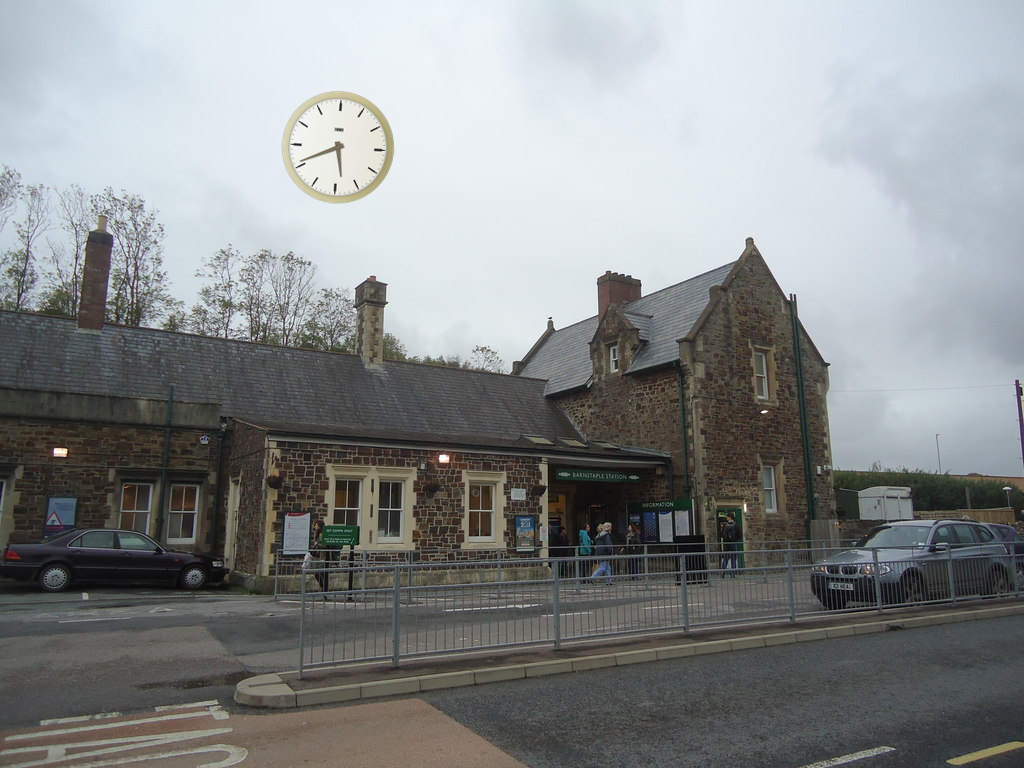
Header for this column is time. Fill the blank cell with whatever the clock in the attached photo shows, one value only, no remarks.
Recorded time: 5:41
